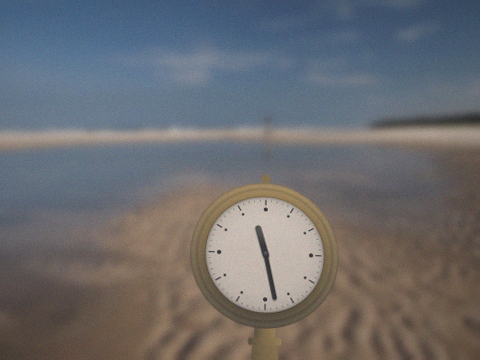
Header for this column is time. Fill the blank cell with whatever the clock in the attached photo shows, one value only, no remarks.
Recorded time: 11:28
